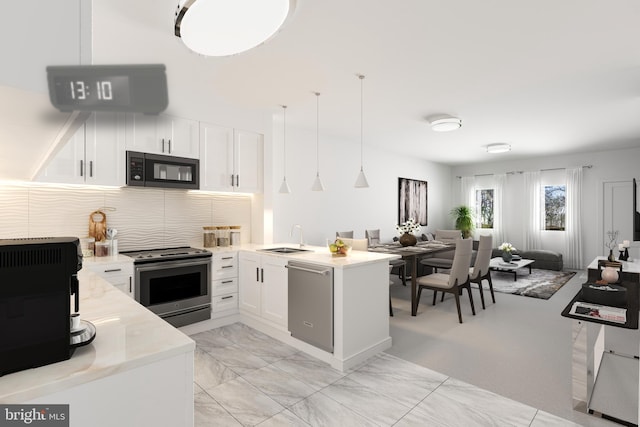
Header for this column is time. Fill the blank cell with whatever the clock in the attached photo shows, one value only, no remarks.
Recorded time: 13:10
